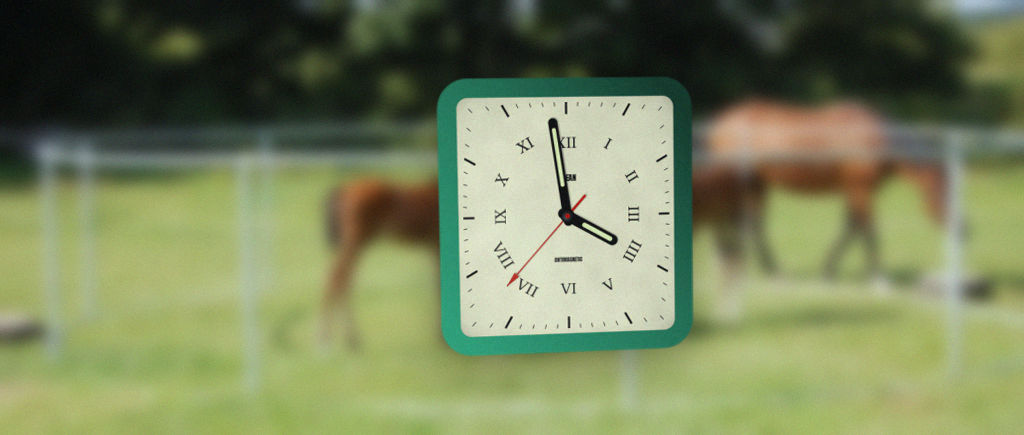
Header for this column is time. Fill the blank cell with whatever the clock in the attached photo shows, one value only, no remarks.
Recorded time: 3:58:37
